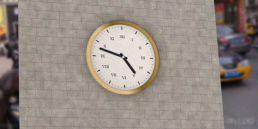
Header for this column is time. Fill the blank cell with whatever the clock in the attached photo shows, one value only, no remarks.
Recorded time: 4:48
